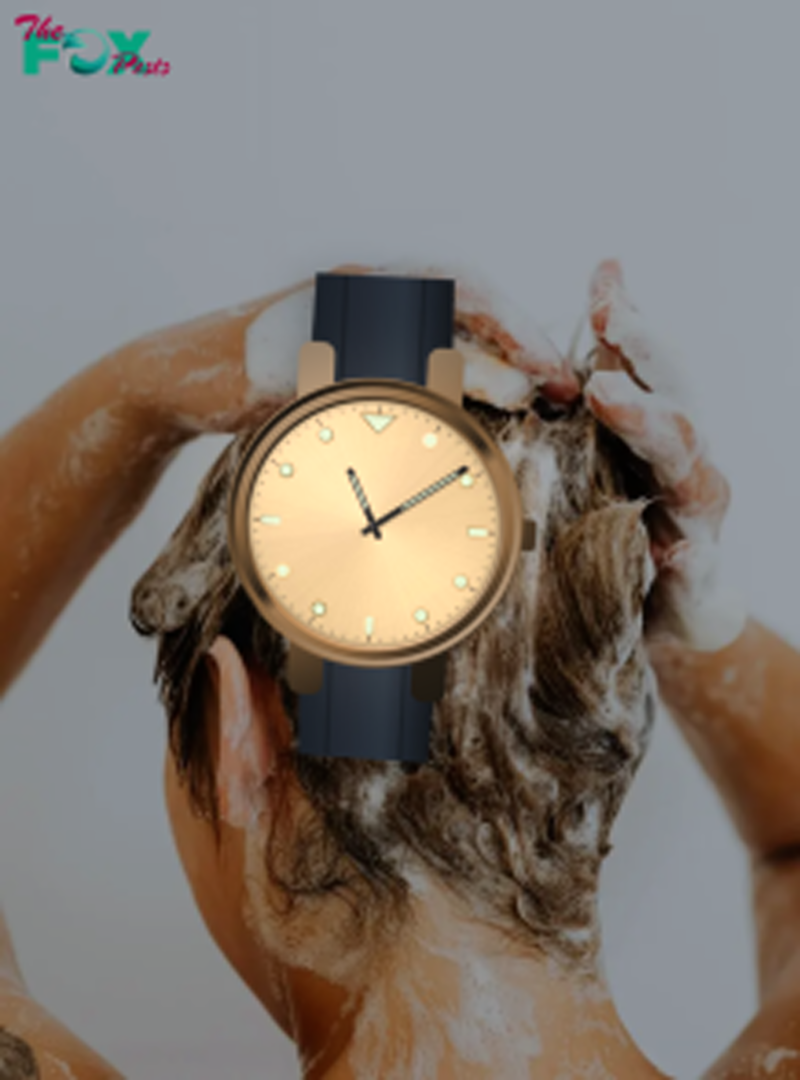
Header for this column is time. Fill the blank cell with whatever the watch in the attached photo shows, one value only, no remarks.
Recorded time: 11:09
